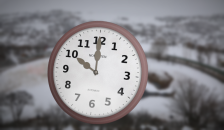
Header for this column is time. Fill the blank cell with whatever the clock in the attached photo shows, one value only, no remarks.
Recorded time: 10:00
